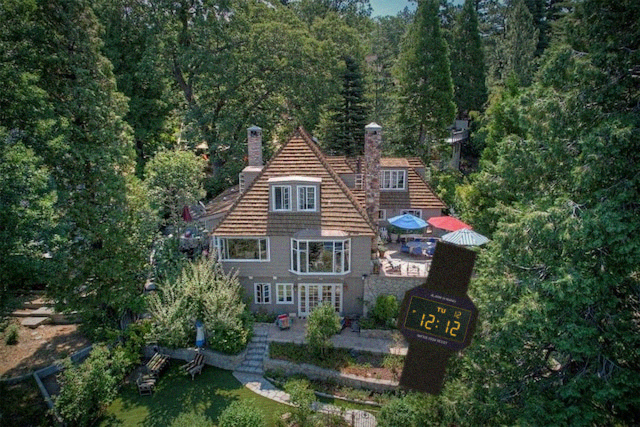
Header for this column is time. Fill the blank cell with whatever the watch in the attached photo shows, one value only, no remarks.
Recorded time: 12:12
